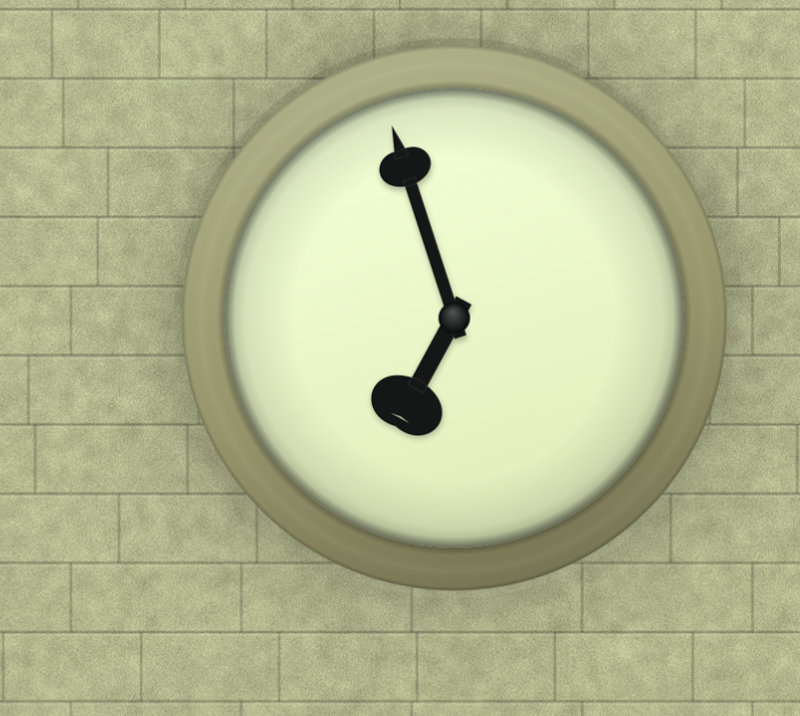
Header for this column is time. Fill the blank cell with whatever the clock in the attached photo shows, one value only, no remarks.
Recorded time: 6:57
